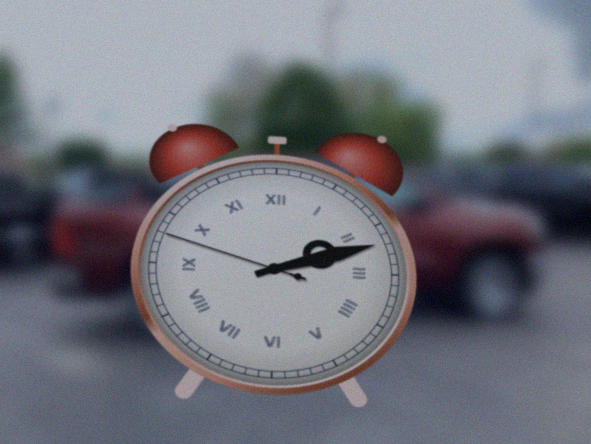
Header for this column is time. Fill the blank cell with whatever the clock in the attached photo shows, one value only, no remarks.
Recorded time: 2:11:48
